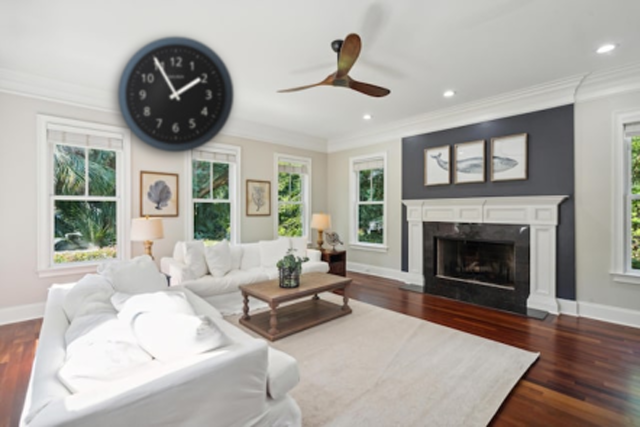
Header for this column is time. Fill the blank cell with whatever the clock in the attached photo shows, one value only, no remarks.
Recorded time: 1:55
